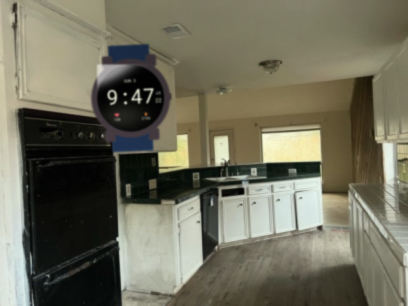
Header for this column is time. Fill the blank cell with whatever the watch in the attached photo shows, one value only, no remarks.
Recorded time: 9:47
